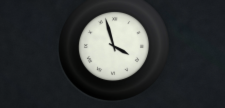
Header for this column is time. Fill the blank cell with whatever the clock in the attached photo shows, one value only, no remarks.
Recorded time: 3:57
